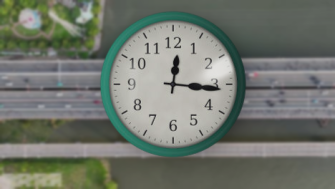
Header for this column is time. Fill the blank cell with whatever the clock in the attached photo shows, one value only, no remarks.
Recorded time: 12:16
